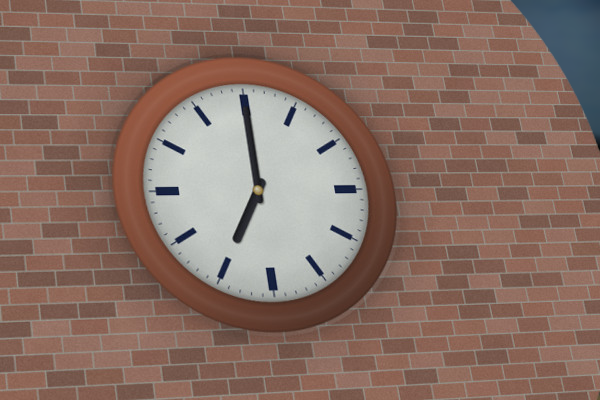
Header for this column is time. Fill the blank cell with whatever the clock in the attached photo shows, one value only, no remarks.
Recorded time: 7:00
